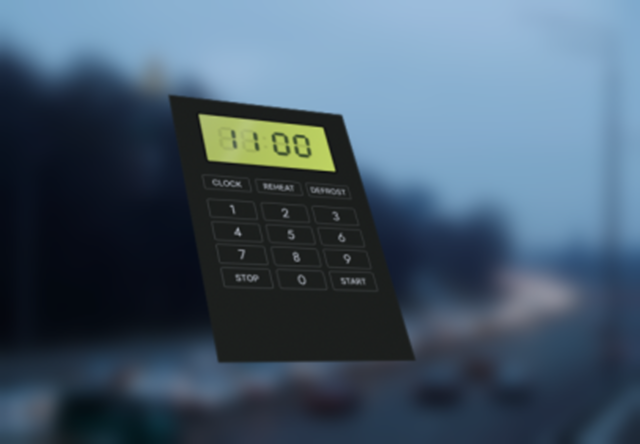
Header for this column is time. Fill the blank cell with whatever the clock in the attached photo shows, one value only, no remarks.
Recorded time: 11:00
